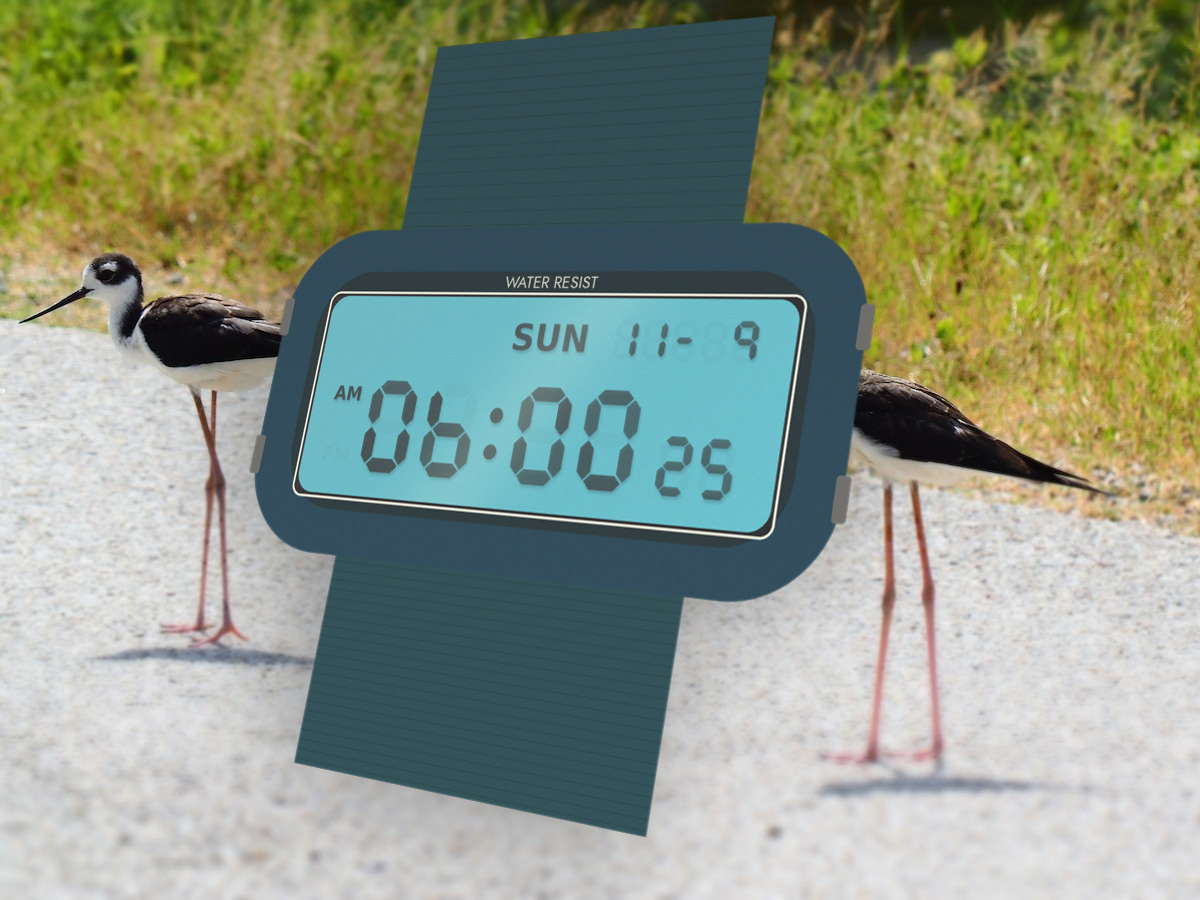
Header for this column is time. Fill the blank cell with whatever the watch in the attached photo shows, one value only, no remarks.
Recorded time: 6:00:25
